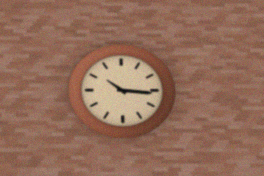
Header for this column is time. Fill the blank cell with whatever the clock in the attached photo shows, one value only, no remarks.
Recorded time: 10:16
